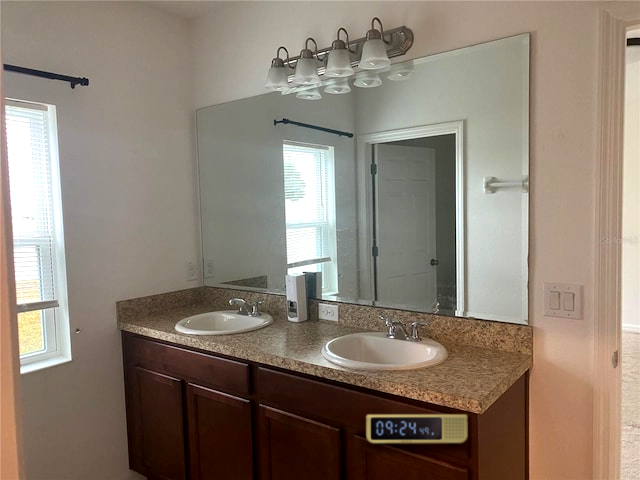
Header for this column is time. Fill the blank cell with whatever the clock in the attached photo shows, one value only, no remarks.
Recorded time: 9:24
